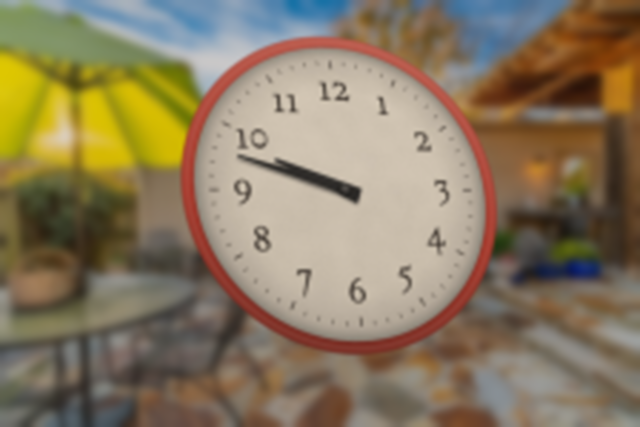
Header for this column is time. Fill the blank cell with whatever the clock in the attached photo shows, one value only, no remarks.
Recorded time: 9:48
